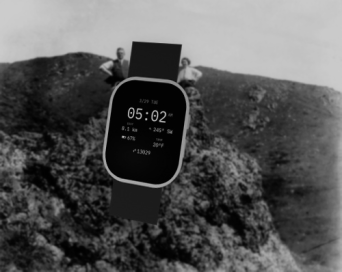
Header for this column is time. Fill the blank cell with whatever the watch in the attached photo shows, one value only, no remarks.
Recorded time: 5:02
